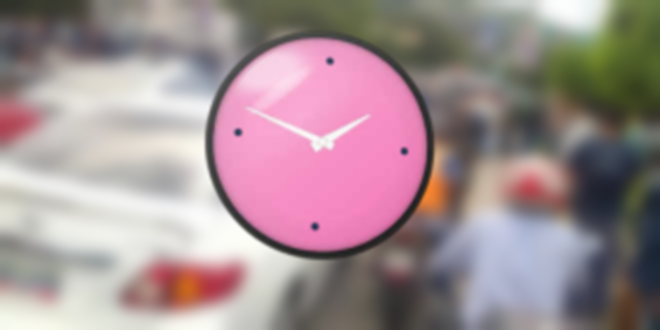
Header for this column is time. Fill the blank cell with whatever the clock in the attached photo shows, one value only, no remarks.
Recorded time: 1:48
